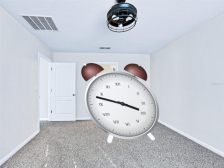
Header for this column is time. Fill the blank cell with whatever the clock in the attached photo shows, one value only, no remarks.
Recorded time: 3:48
